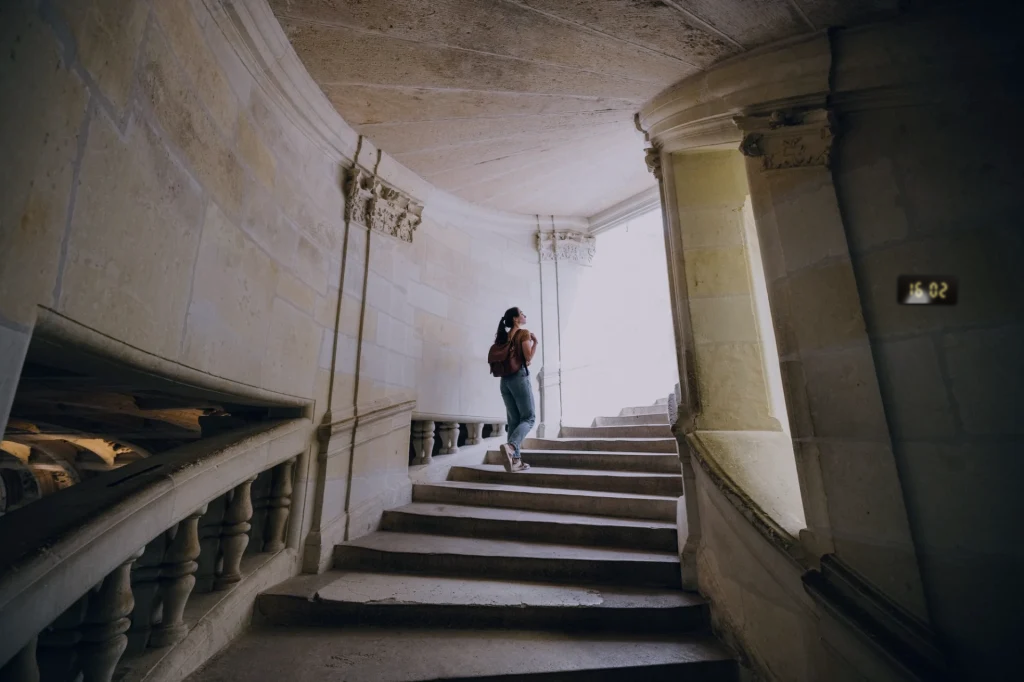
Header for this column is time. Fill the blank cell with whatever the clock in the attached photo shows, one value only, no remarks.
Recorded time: 16:02
